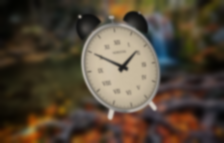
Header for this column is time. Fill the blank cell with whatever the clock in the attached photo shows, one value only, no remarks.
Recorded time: 1:50
